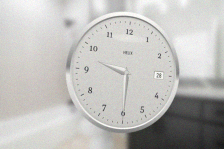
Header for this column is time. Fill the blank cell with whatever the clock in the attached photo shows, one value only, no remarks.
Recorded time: 9:30
